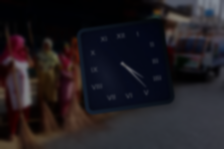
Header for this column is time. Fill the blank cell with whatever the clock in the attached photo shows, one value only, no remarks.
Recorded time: 4:24
